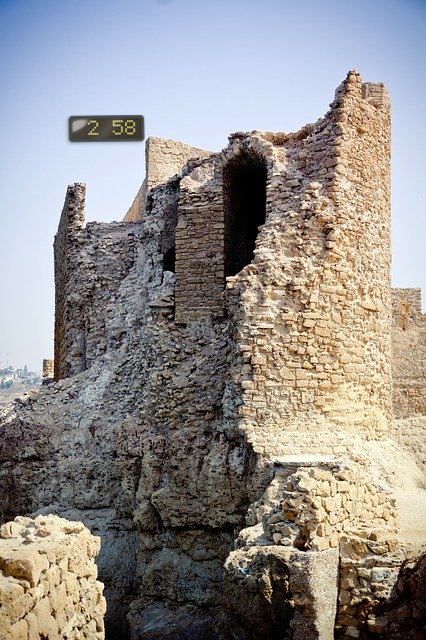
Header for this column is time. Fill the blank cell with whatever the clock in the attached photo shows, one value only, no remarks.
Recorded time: 2:58
